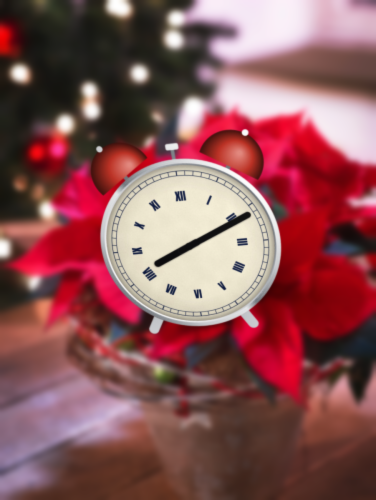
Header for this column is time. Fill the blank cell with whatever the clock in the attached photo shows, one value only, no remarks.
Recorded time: 8:11
